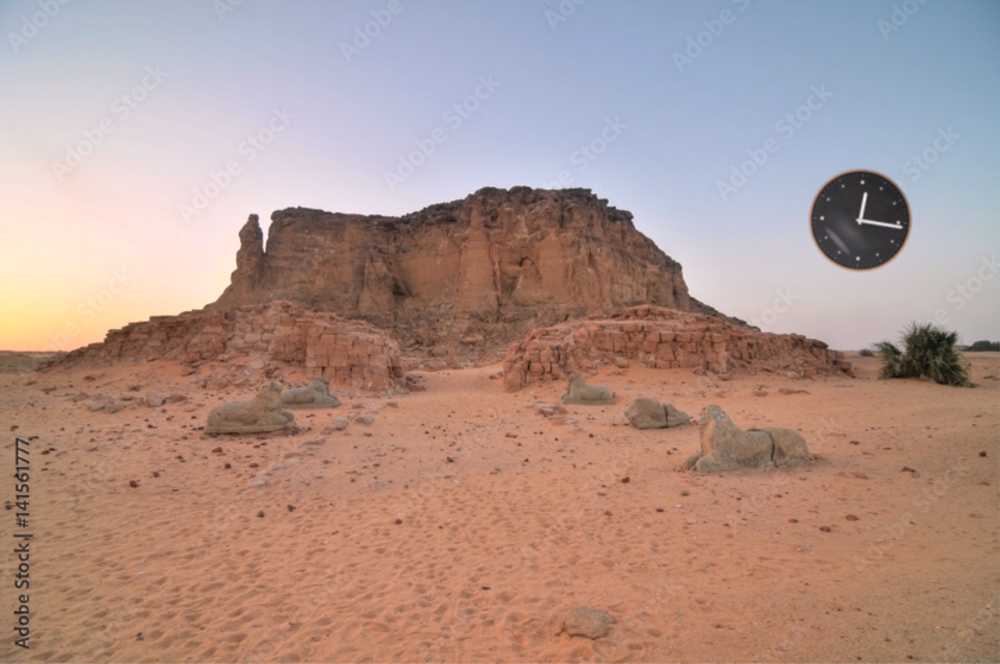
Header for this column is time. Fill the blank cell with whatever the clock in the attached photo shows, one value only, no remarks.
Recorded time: 12:16
